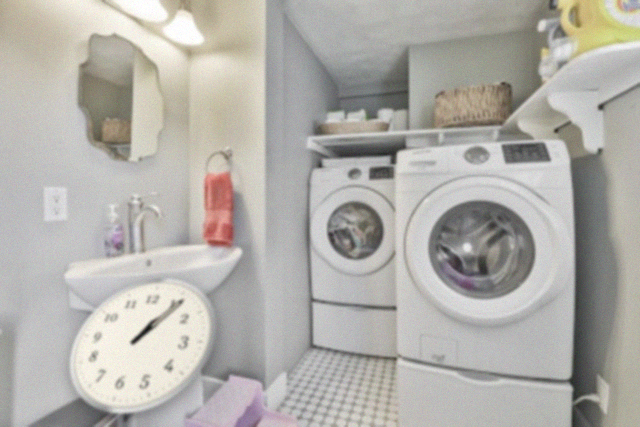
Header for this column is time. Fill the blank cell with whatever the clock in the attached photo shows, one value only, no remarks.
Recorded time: 1:06
